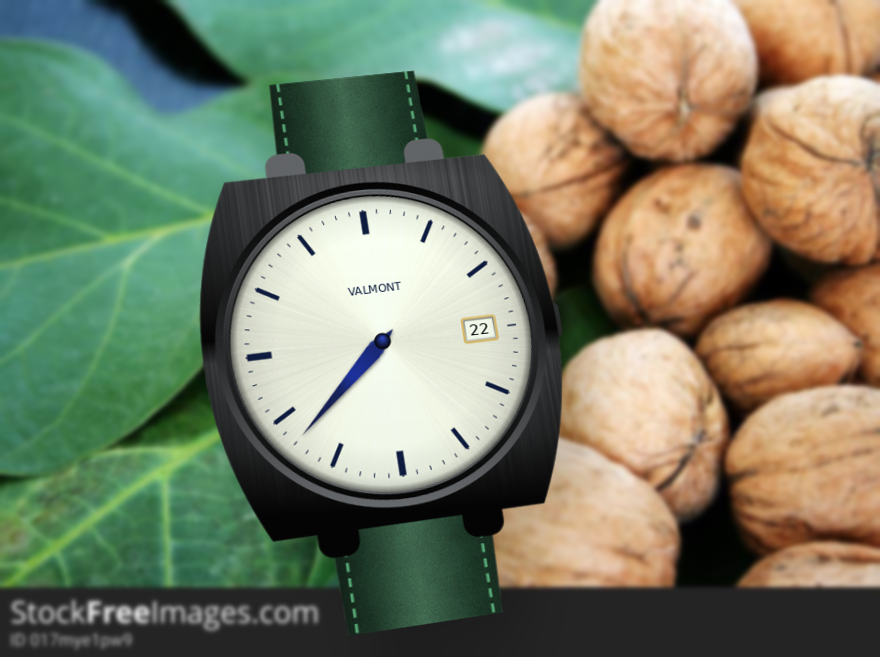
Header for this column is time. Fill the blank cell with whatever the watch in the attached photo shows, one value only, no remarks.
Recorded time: 7:38
